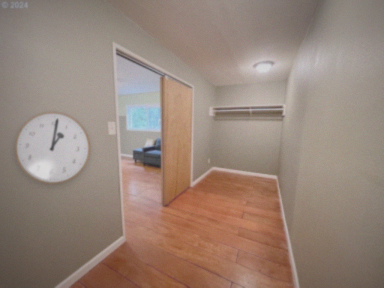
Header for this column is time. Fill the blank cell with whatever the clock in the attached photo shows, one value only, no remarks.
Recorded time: 1:01
